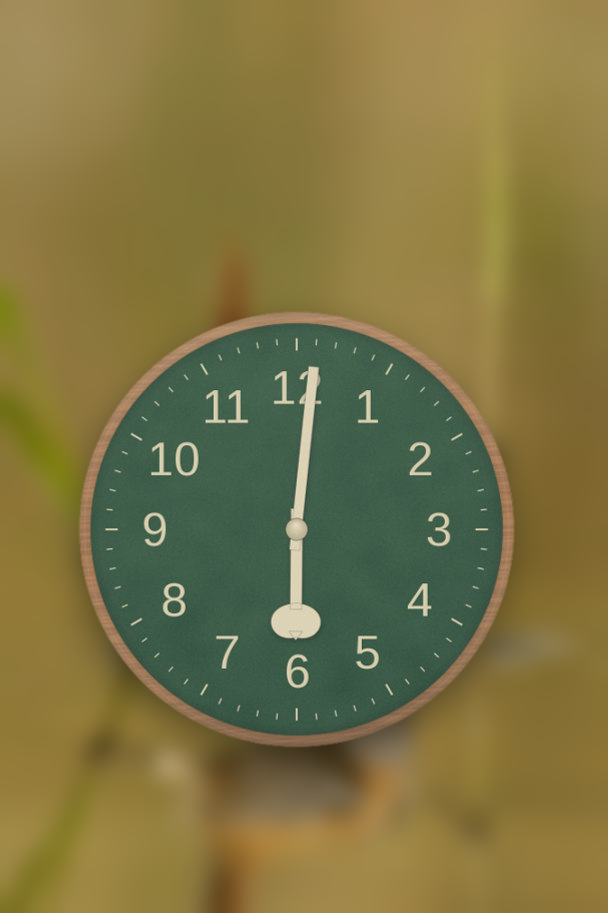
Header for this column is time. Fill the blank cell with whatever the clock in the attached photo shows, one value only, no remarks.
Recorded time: 6:01
